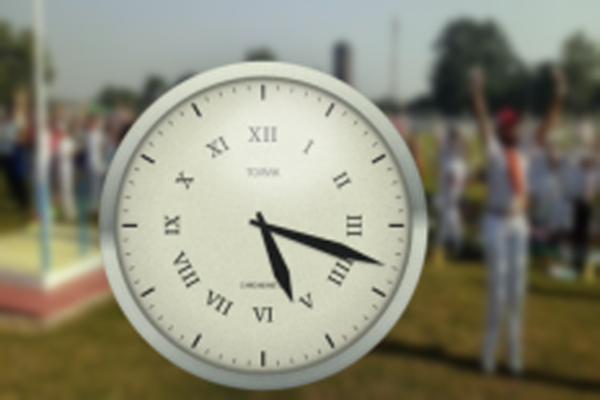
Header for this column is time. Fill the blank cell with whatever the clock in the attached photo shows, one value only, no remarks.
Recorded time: 5:18
